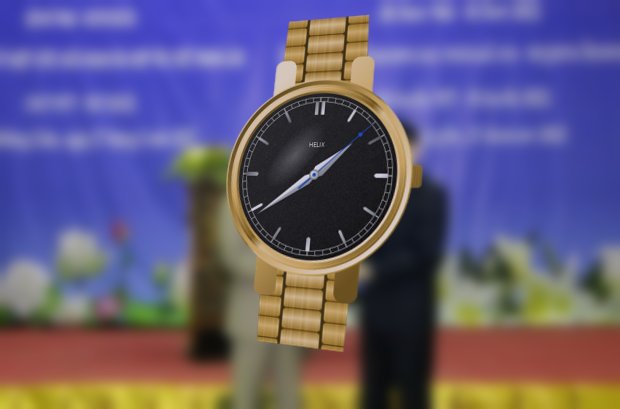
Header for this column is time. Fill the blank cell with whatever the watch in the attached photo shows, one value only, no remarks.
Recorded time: 1:39:08
